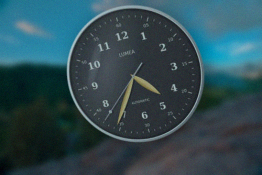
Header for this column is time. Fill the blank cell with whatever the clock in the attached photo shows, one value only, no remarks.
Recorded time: 4:35:38
